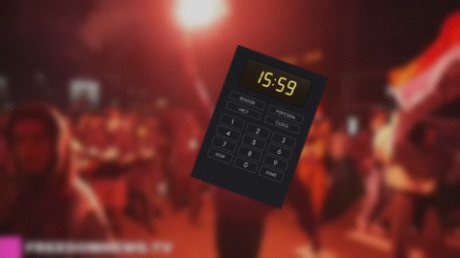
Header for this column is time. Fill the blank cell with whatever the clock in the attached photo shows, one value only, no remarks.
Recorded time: 15:59
